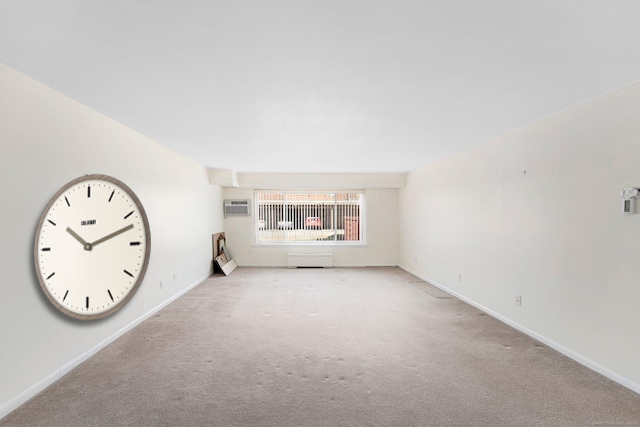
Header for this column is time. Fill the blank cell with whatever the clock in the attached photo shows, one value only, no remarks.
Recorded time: 10:12
